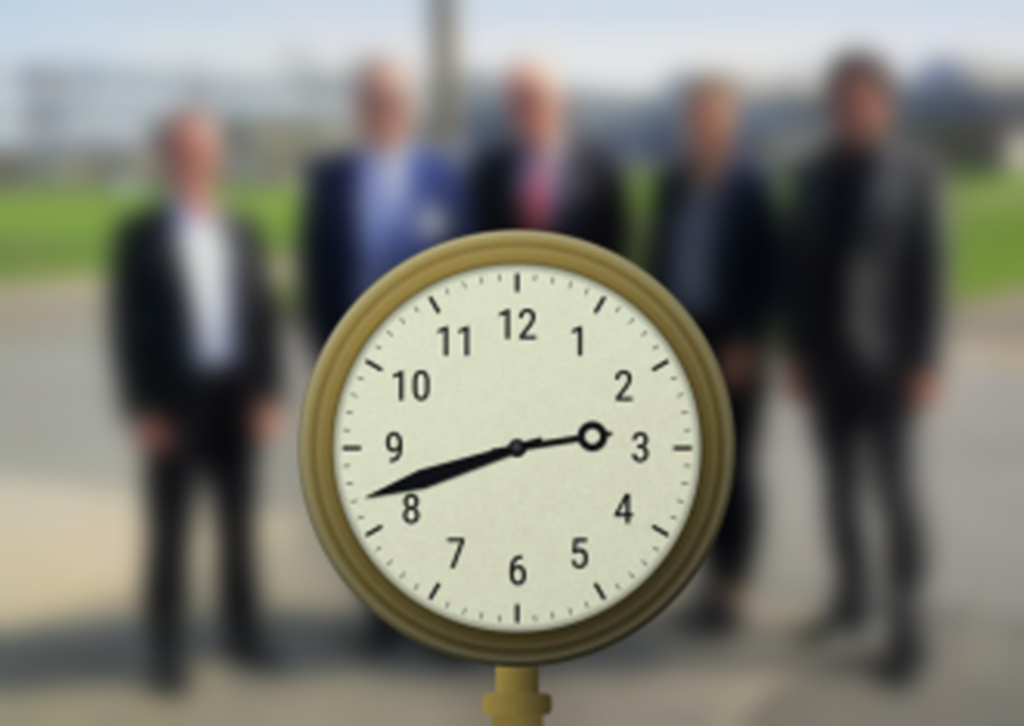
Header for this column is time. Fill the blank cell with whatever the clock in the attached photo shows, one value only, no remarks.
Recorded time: 2:42
